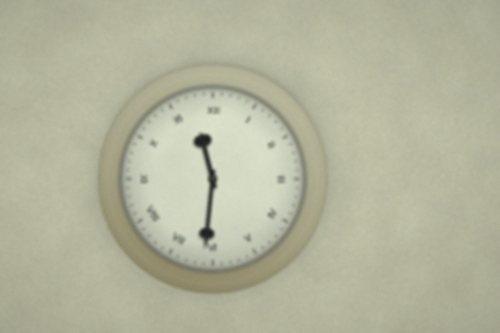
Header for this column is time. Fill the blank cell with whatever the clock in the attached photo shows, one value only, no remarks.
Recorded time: 11:31
